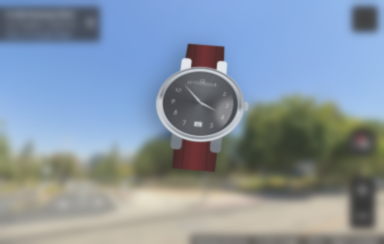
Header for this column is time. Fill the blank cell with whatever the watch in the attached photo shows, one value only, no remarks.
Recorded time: 3:53
